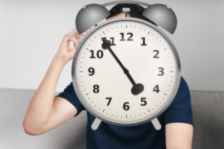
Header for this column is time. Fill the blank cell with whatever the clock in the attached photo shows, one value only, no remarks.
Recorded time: 4:54
